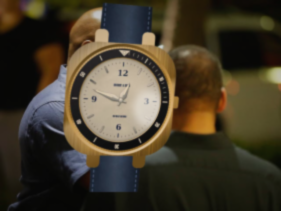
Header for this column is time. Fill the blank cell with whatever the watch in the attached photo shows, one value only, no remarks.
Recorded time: 12:48
